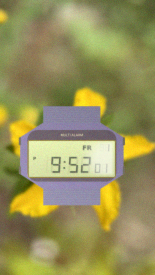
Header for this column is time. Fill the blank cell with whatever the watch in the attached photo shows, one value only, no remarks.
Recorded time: 9:52:01
